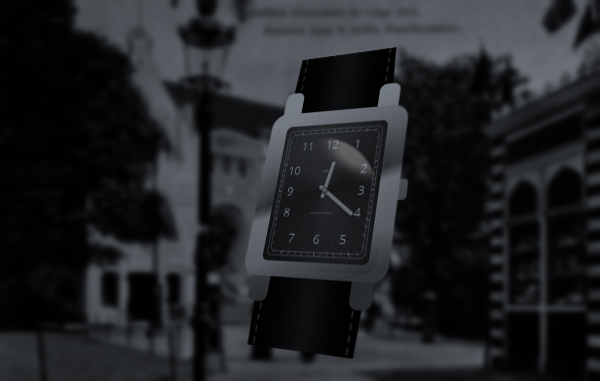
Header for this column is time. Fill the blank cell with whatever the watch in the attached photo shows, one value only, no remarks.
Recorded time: 12:21
